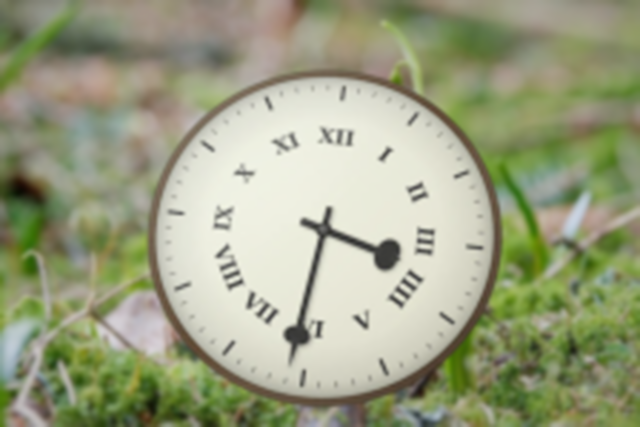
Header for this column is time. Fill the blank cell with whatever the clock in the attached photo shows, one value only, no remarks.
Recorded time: 3:31
